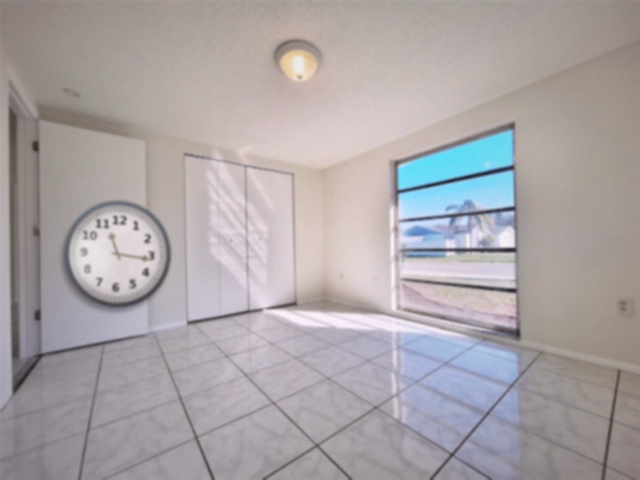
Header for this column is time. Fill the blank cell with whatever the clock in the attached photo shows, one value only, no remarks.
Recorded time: 11:16
